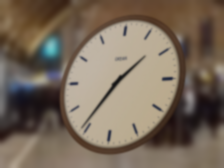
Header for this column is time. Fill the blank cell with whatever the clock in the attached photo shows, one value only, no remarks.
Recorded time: 1:36
